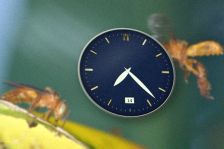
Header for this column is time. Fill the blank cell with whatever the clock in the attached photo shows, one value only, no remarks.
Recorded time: 7:23
